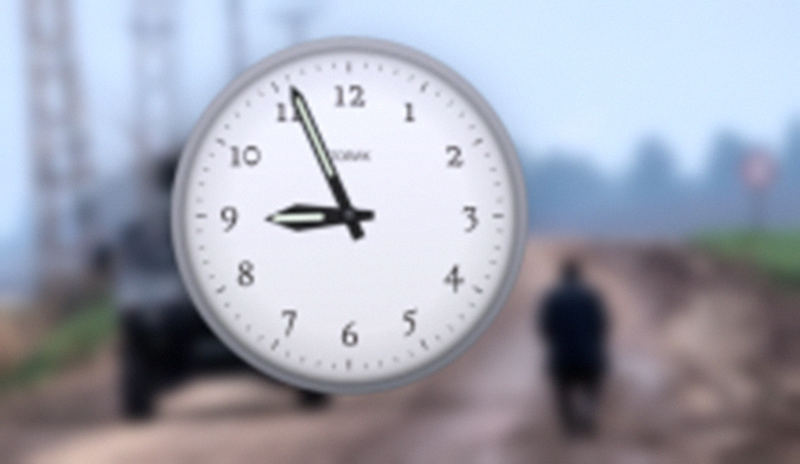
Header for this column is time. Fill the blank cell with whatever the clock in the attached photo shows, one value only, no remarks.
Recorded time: 8:56
